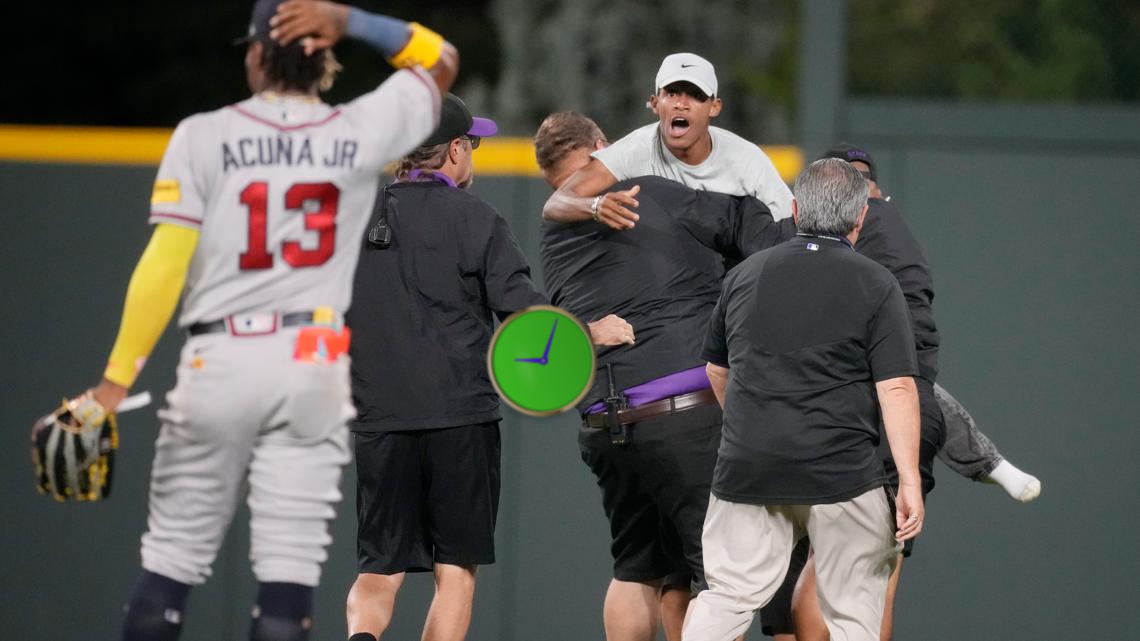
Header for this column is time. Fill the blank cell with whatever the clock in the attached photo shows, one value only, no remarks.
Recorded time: 9:03
